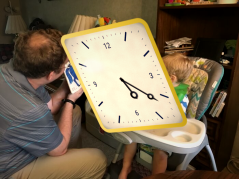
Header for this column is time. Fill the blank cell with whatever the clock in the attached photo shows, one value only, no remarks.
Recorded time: 5:22
